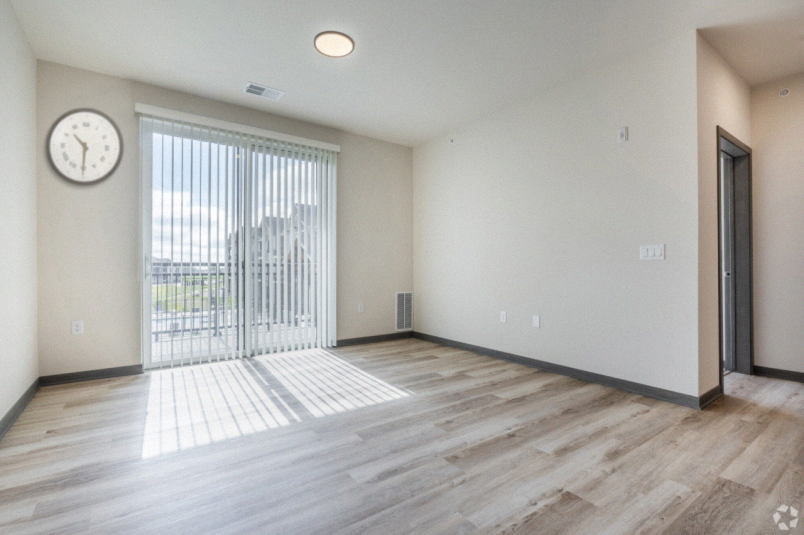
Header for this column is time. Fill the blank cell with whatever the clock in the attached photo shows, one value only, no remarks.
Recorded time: 10:30
